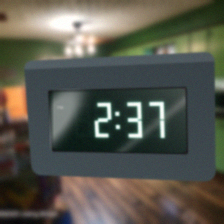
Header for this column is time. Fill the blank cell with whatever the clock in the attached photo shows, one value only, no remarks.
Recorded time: 2:37
